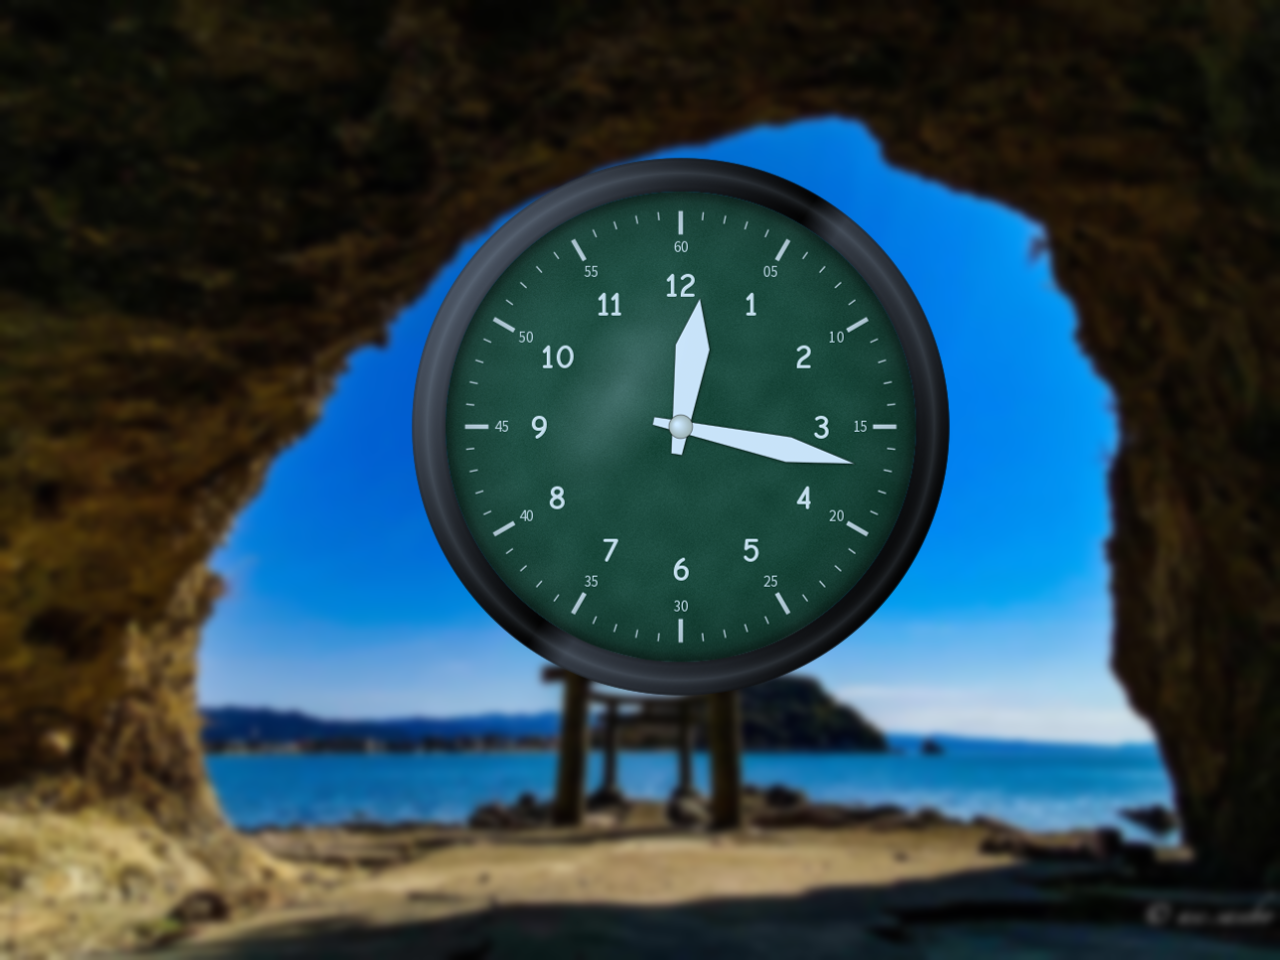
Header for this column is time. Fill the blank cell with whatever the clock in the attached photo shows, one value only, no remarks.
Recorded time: 12:17
